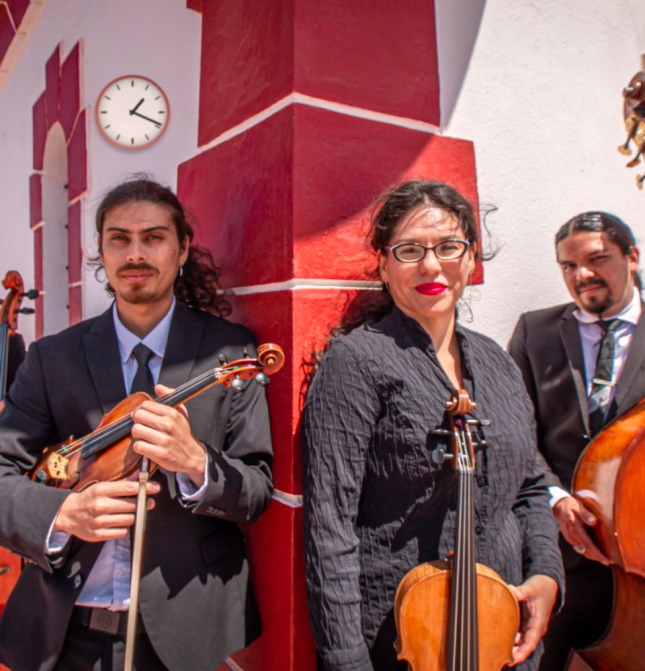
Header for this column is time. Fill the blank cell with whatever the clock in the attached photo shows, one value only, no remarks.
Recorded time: 1:19
